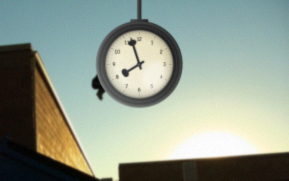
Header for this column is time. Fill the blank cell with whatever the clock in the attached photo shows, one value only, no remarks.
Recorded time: 7:57
